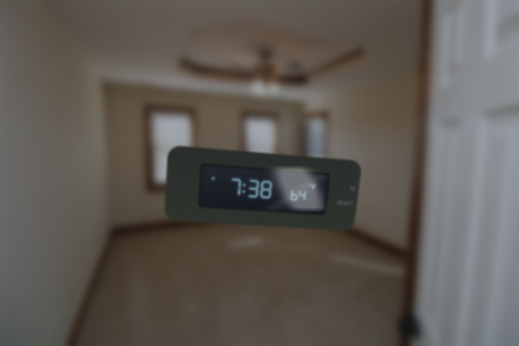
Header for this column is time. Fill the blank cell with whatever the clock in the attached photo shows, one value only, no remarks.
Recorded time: 7:38
